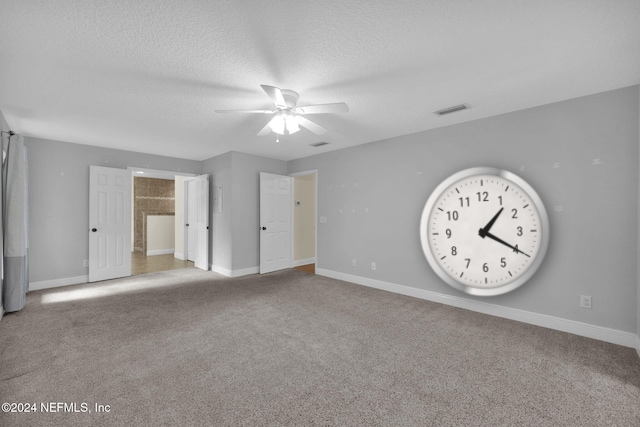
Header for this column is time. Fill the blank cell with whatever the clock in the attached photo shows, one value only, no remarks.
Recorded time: 1:20
